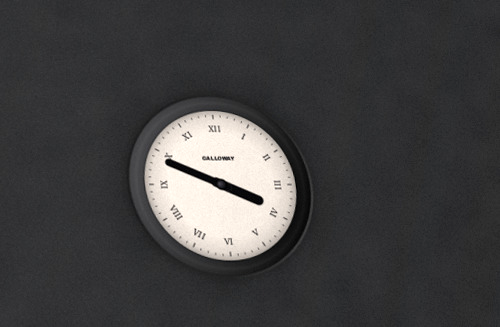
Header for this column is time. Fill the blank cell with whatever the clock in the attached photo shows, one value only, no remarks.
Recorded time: 3:49
